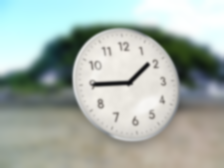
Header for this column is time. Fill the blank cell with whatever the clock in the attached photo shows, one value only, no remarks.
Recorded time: 1:45
